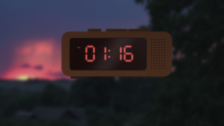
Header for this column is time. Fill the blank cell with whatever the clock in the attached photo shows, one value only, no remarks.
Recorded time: 1:16
